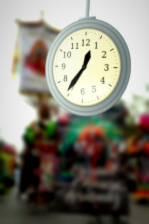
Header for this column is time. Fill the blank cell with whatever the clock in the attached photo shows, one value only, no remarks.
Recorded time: 12:36
